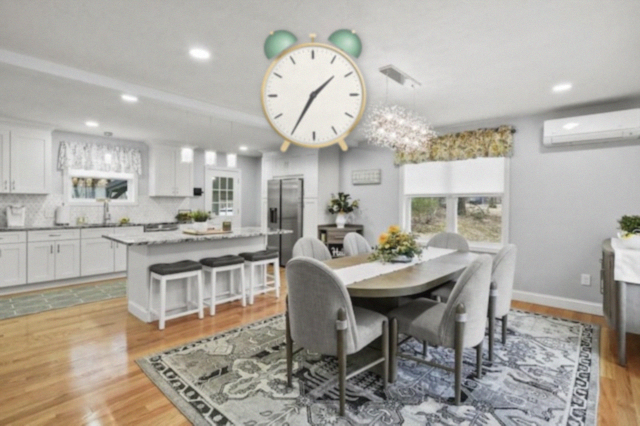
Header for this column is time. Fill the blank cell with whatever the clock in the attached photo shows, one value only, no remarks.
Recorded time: 1:35
